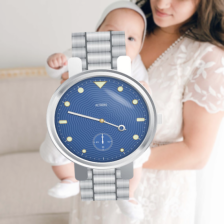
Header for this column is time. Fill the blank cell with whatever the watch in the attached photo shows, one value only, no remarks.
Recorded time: 3:48
